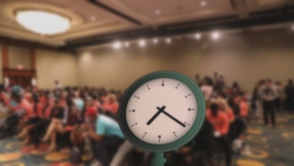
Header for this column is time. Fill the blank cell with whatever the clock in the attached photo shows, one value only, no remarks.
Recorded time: 7:21
